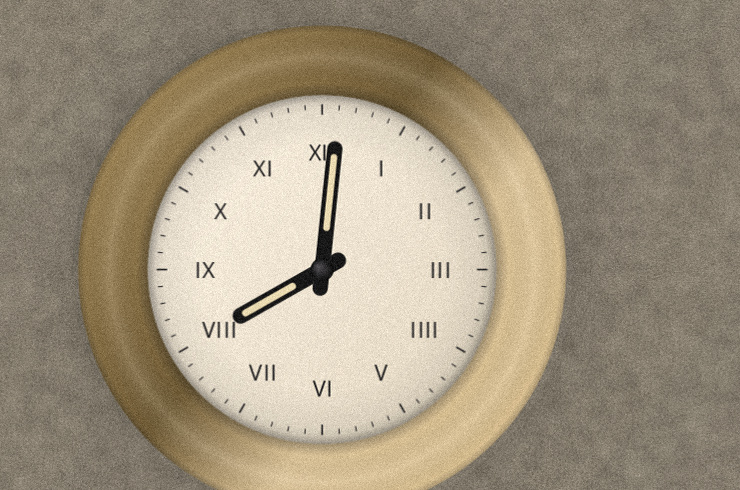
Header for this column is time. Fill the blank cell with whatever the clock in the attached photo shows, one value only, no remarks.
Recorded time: 8:01
